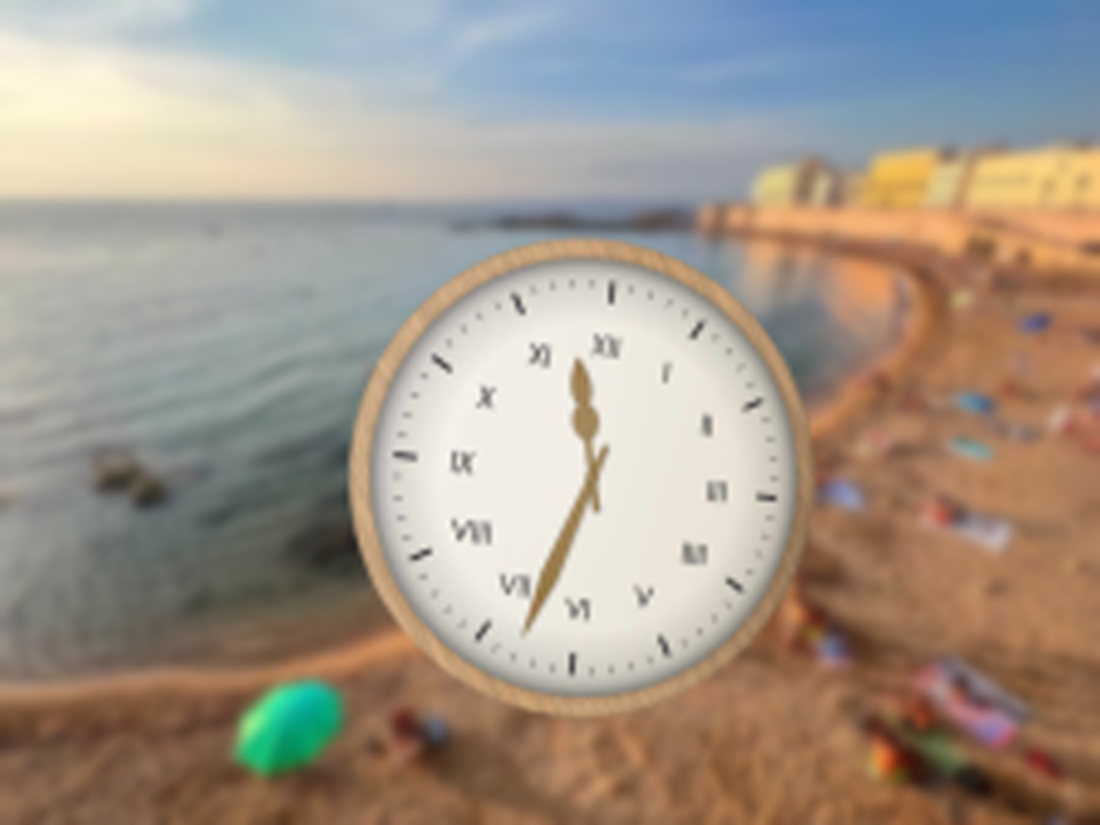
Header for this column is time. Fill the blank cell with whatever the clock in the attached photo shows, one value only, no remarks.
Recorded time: 11:33
